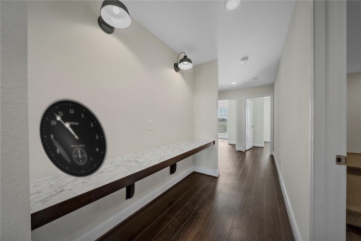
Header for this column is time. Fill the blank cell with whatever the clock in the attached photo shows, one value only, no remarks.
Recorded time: 10:53
